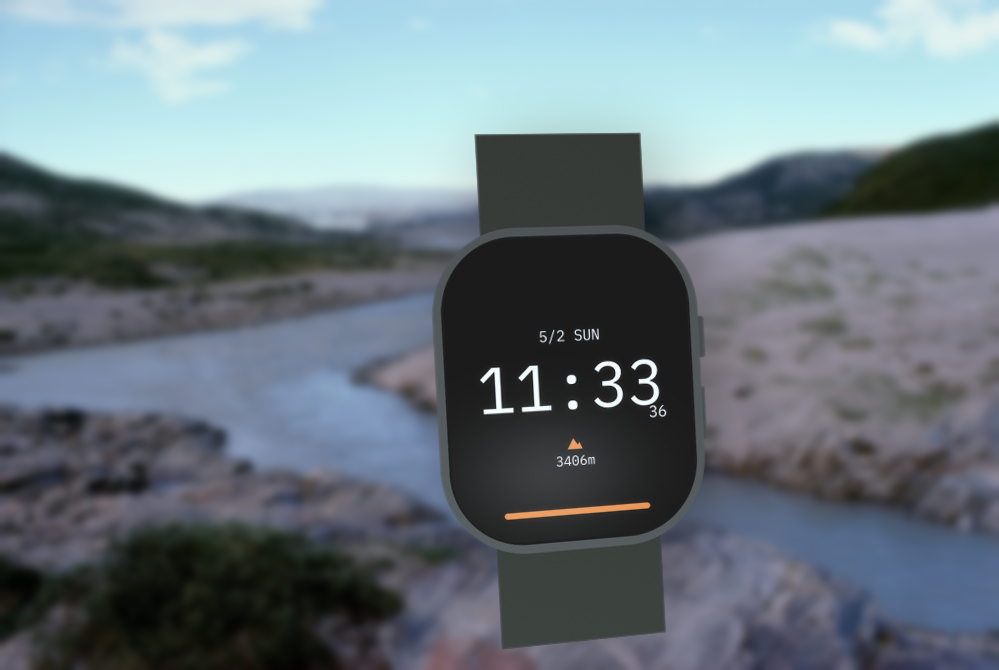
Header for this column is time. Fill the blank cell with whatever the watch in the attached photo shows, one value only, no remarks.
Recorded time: 11:33:36
